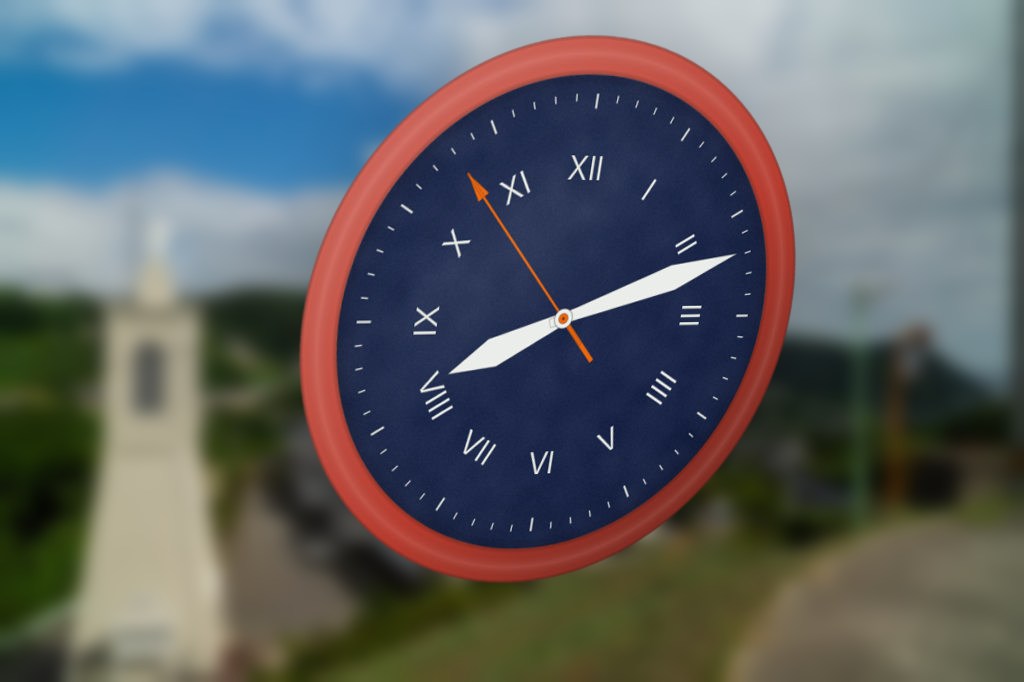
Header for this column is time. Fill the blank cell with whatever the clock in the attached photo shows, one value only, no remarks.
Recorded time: 8:11:53
